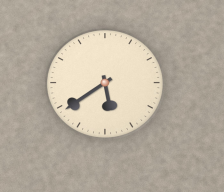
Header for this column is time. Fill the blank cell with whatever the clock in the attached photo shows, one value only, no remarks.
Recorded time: 5:39
